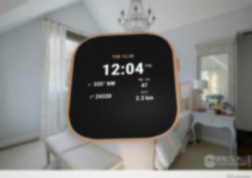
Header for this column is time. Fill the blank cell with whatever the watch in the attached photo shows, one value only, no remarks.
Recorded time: 12:04
